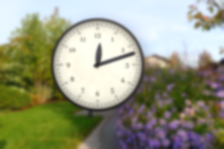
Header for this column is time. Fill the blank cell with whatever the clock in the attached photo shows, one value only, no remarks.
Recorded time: 12:12
